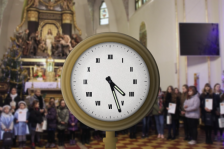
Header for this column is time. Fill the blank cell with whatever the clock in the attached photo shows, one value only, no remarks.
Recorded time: 4:27
